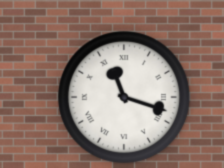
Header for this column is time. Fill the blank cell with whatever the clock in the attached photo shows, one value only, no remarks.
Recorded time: 11:18
